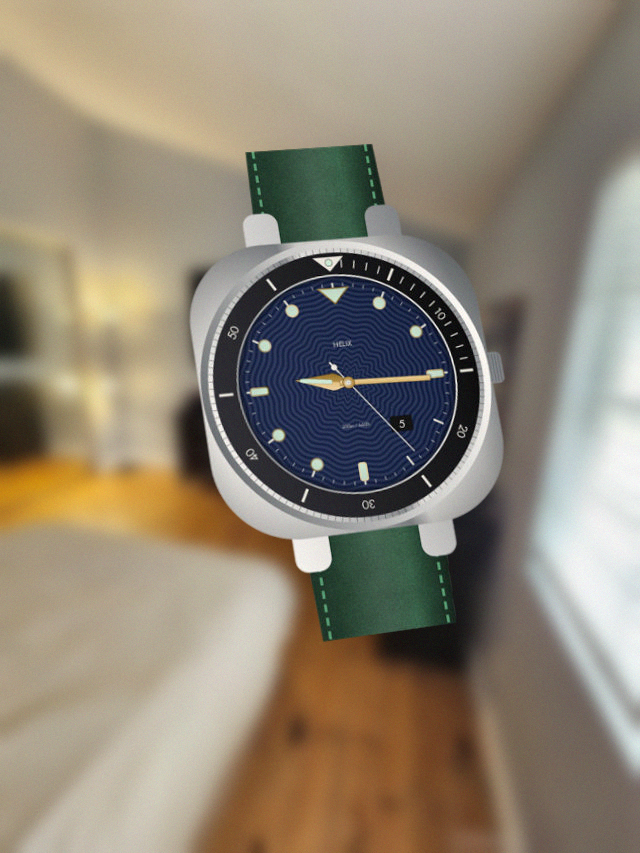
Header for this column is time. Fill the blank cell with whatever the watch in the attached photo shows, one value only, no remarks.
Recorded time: 9:15:24
